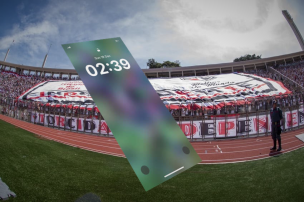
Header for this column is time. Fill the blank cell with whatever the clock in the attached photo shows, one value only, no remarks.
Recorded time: 2:39
